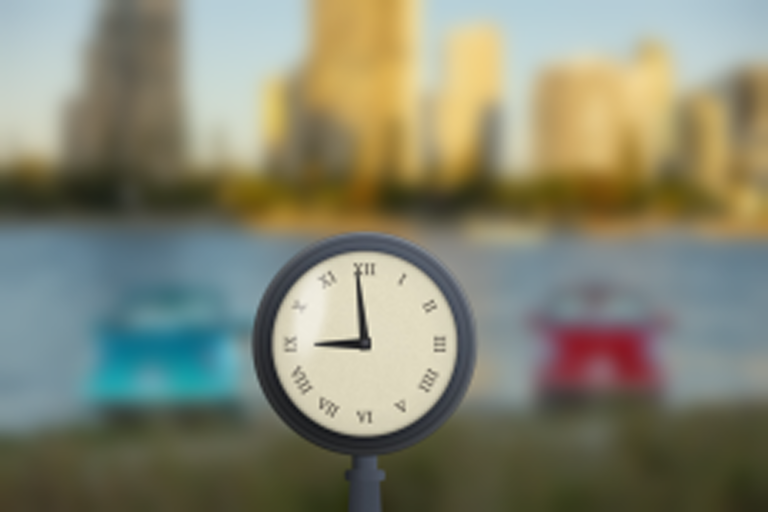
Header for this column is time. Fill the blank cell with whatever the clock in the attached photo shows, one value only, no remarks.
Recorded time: 8:59
